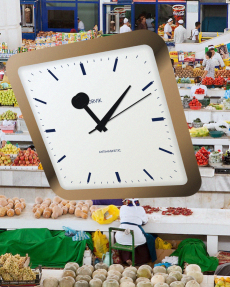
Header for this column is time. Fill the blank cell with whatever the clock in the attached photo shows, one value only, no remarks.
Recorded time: 11:08:11
